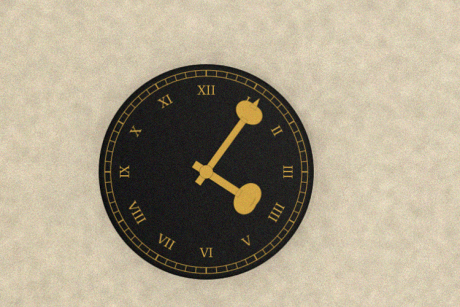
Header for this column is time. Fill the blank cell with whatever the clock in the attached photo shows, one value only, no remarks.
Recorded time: 4:06
